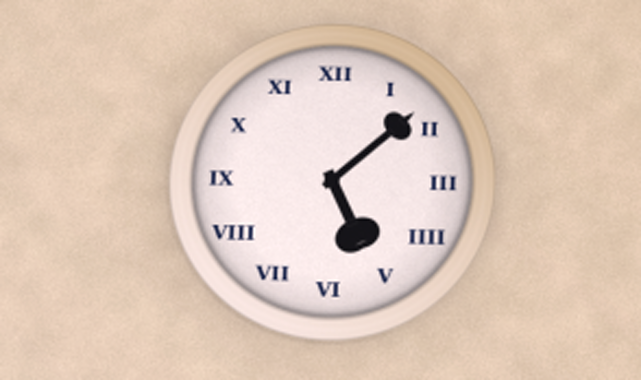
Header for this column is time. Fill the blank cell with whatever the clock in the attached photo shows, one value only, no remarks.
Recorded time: 5:08
